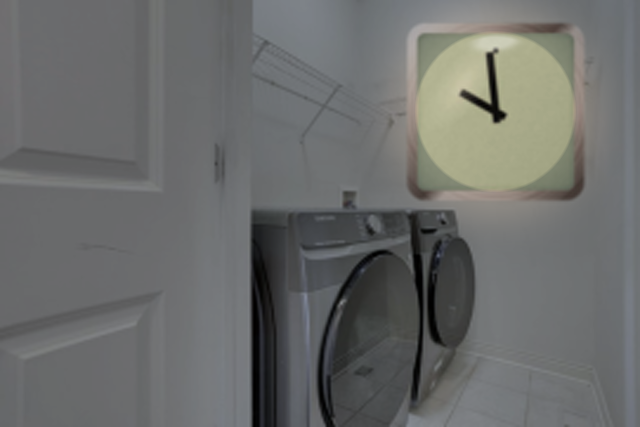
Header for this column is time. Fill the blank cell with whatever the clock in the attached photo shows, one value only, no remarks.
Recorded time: 9:59
